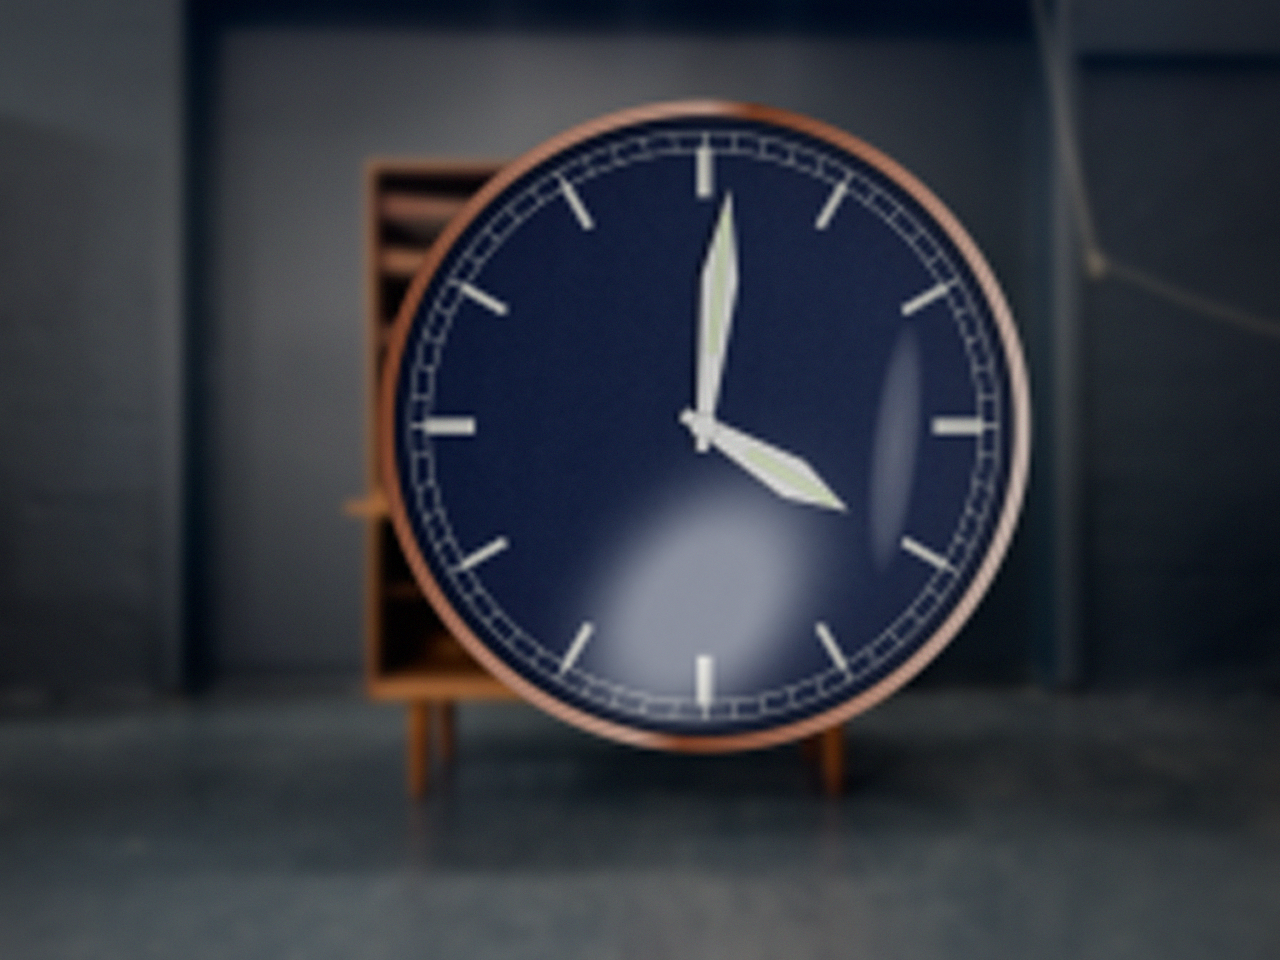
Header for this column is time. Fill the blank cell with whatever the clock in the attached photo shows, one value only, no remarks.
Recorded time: 4:01
